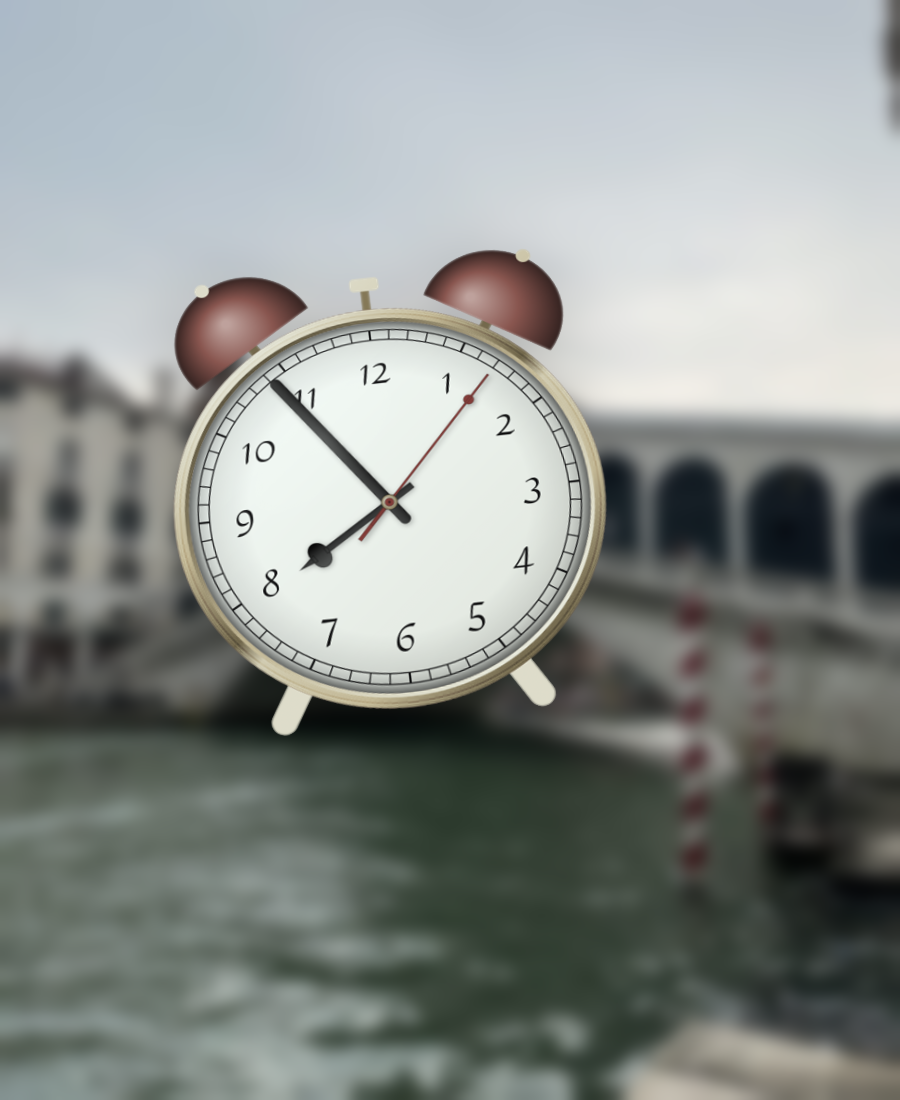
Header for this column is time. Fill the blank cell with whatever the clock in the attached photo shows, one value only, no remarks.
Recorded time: 7:54:07
